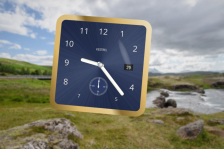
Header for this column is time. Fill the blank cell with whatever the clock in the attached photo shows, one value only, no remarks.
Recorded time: 9:23
